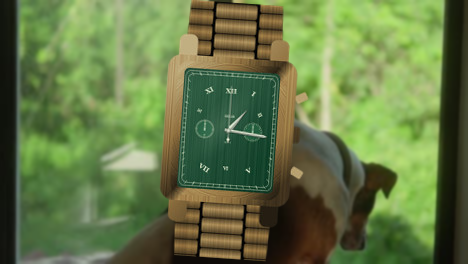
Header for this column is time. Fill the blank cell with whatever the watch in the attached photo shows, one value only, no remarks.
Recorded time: 1:16
